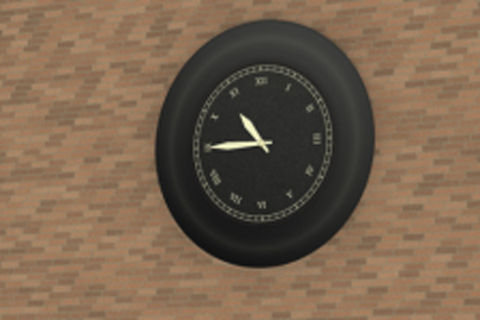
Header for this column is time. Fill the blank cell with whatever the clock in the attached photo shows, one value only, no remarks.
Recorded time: 10:45
